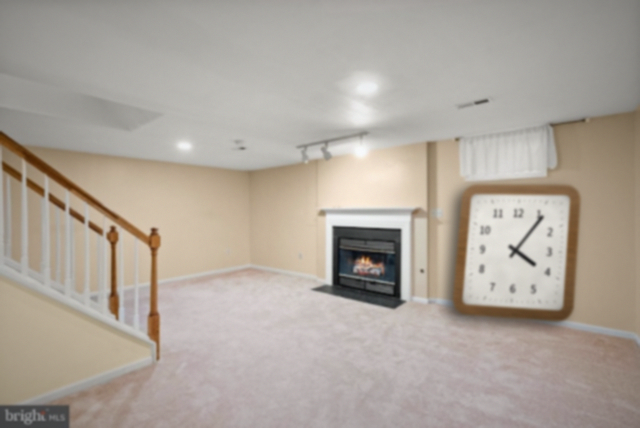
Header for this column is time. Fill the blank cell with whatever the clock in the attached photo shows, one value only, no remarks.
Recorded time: 4:06
